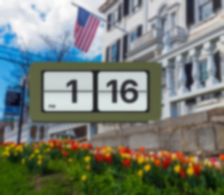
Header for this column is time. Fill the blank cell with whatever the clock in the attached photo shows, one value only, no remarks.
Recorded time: 1:16
